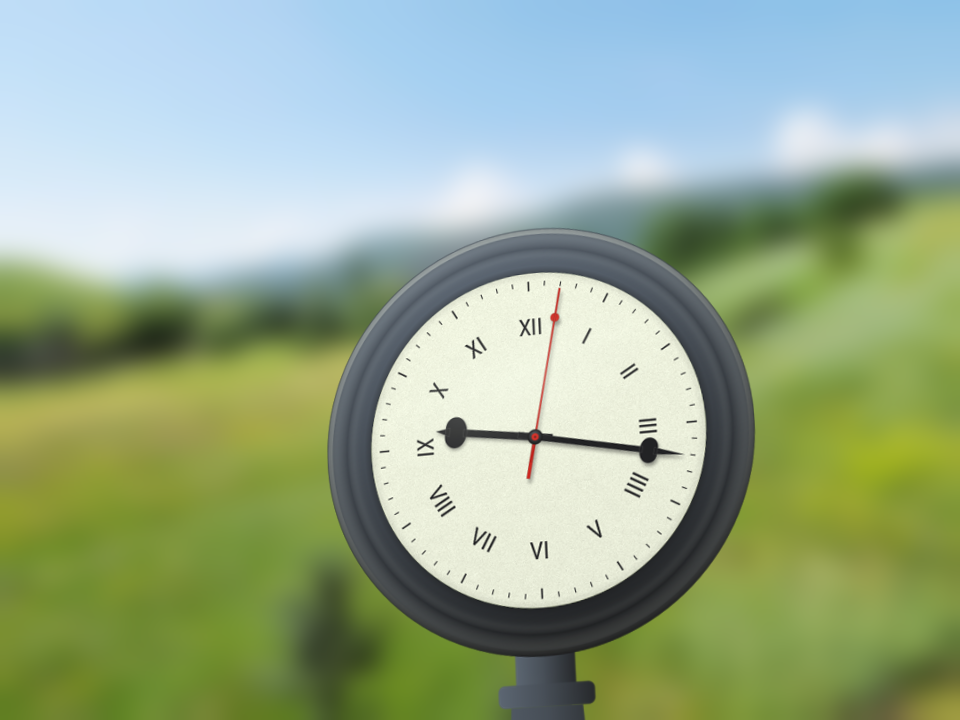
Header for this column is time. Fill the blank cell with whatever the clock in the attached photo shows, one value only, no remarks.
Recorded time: 9:17:02
